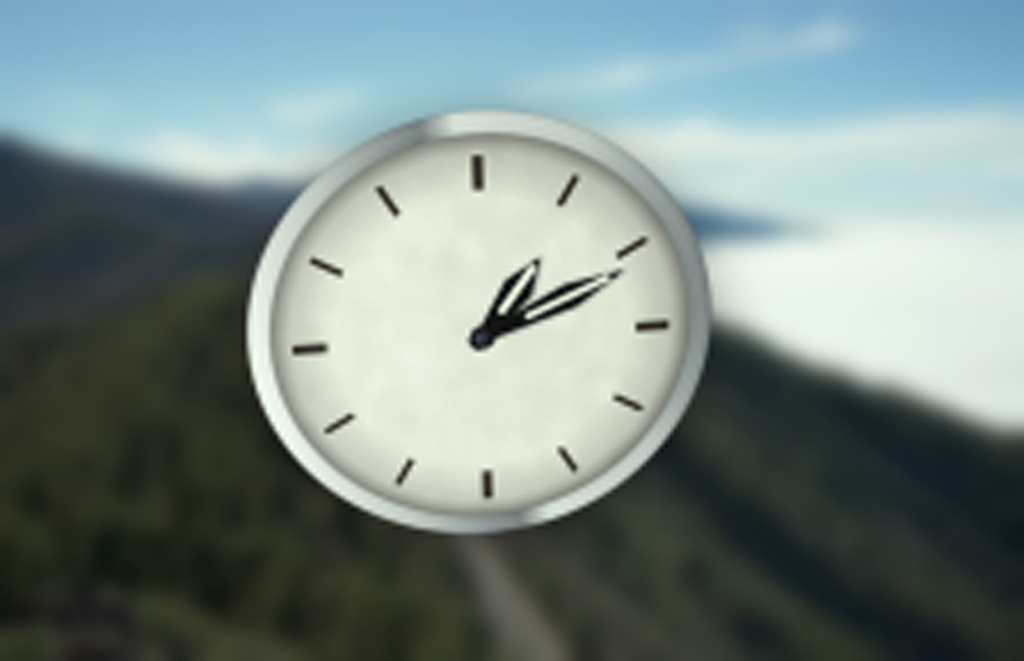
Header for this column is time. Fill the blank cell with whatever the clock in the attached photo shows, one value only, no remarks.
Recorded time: 1:11
